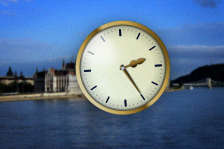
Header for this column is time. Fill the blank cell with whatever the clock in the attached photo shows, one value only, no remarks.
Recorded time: 2:25
